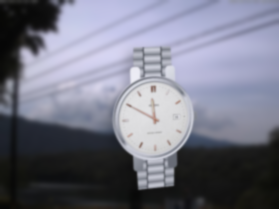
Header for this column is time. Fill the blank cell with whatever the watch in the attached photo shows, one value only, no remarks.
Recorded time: 11:50
